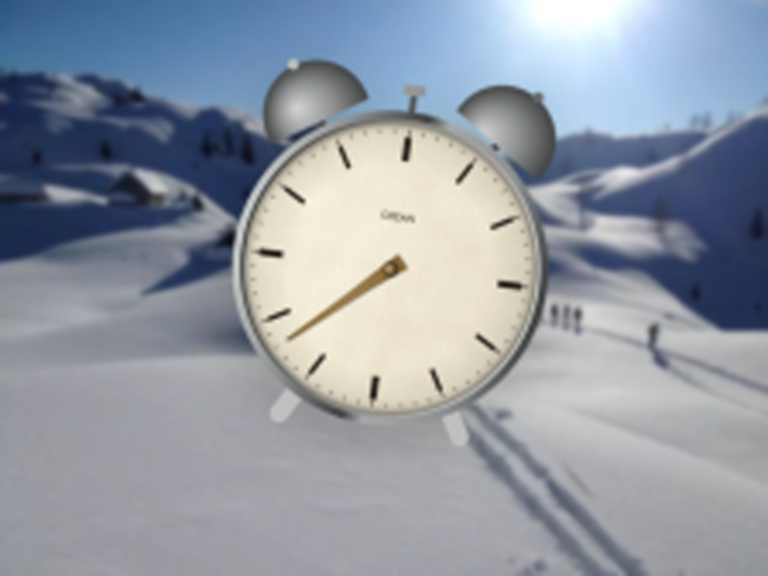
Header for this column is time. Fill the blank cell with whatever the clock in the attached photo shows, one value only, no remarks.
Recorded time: 7:38
